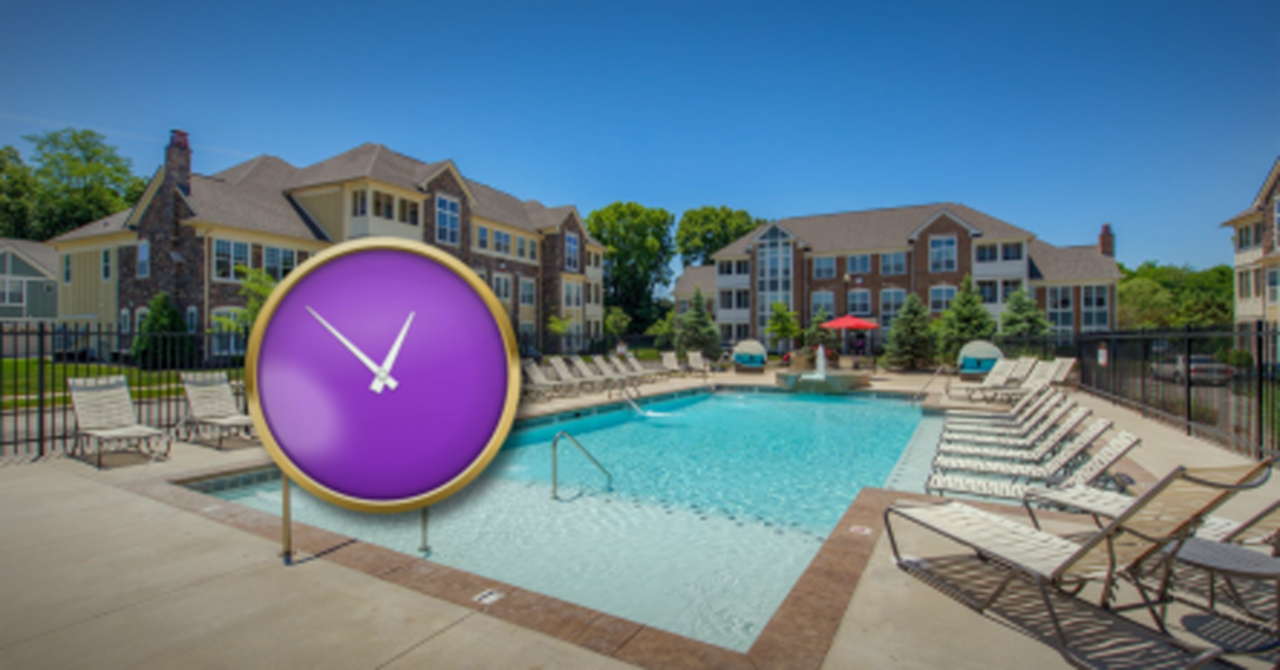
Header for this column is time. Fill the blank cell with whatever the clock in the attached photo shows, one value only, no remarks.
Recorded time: 12:52
